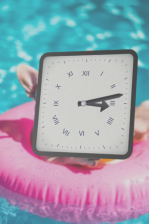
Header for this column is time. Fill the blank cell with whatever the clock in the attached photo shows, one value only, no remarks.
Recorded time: 3:13
